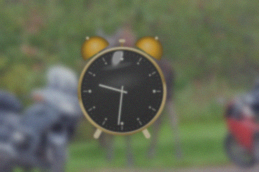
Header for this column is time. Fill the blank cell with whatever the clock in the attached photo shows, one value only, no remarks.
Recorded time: 9:31
